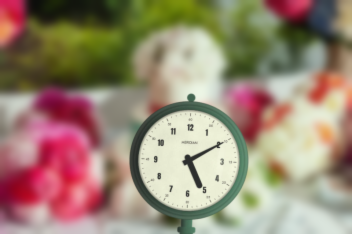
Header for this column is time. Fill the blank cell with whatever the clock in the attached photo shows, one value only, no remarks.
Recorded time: 5:10
